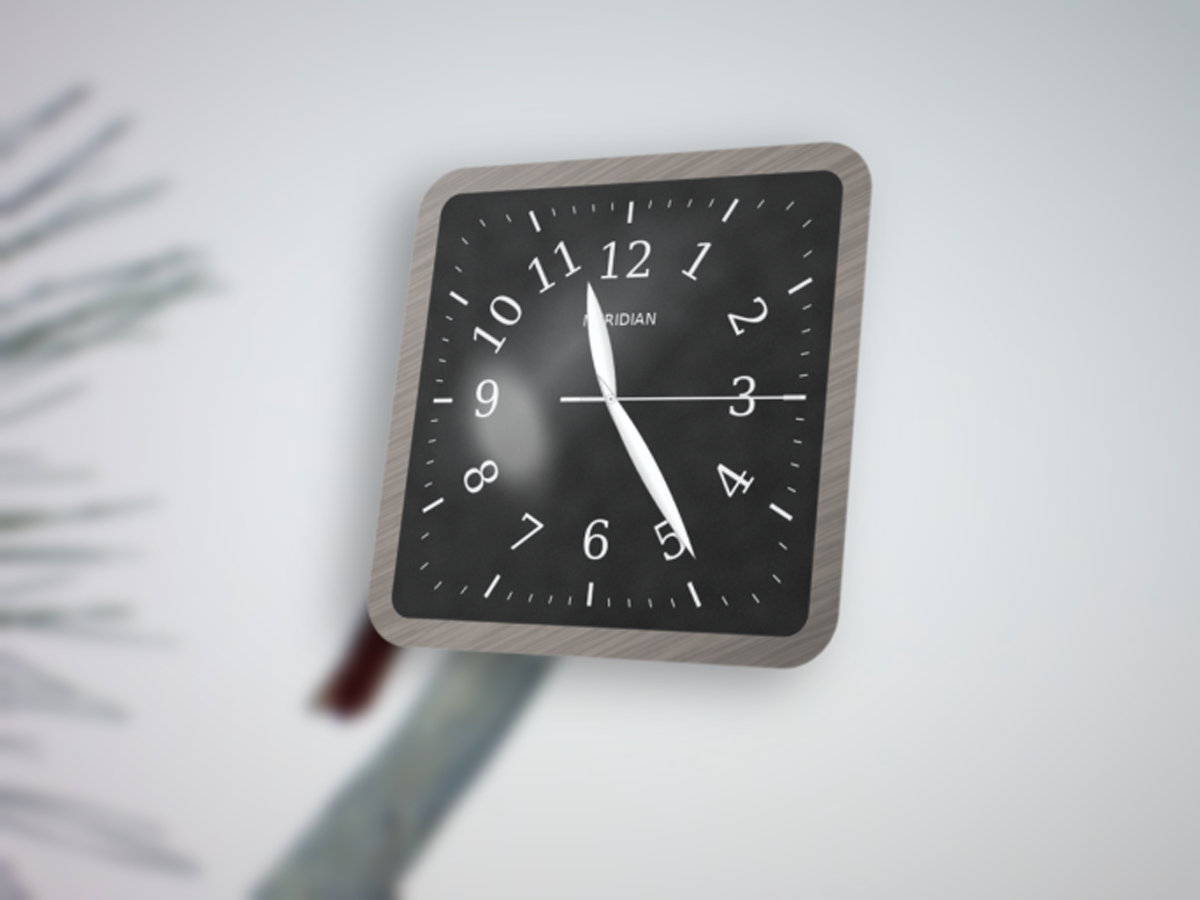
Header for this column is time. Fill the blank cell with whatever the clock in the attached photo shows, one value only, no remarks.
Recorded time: 11:24:15
